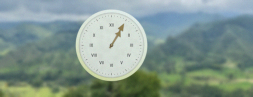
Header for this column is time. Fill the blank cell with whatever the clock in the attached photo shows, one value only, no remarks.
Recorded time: 1:05
